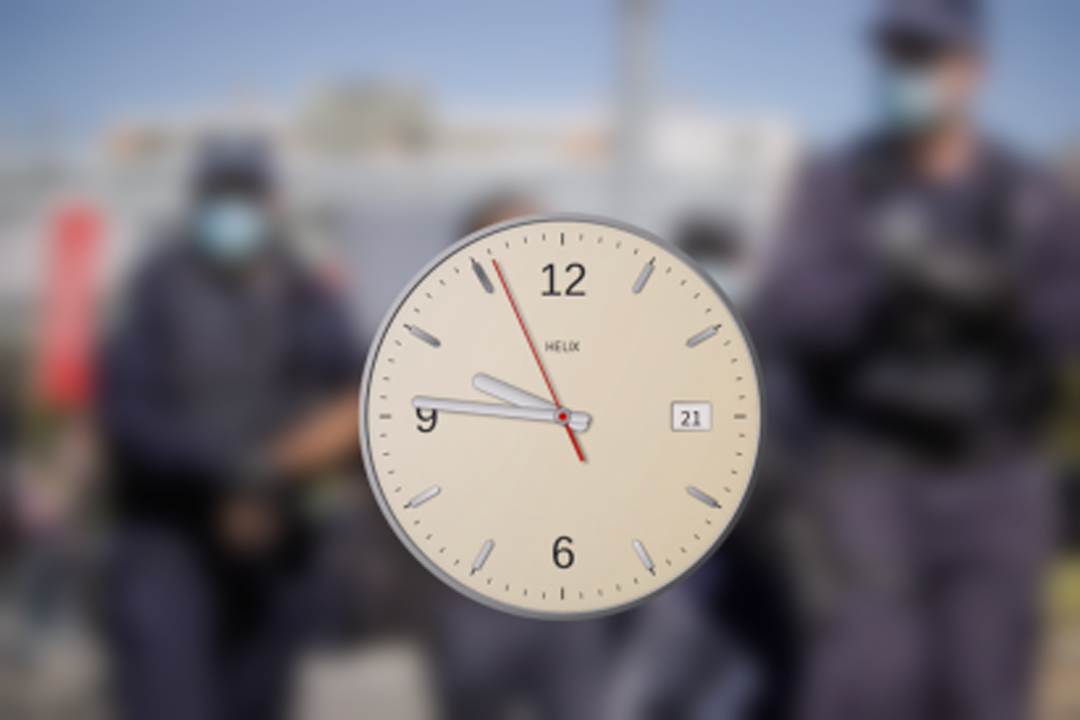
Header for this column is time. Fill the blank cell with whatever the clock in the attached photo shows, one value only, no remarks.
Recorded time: 9:45:56
